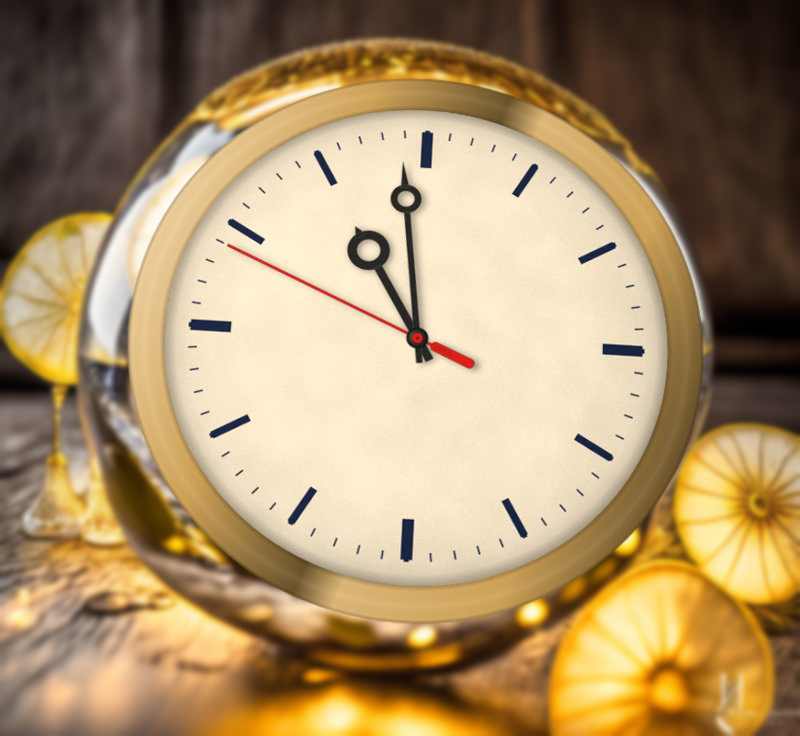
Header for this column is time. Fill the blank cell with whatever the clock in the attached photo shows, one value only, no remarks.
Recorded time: 10:58:49
